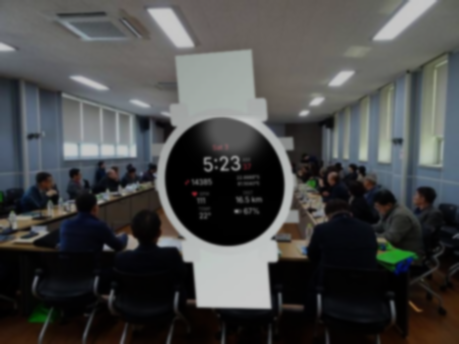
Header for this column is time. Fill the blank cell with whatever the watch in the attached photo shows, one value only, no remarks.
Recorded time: 5:23
